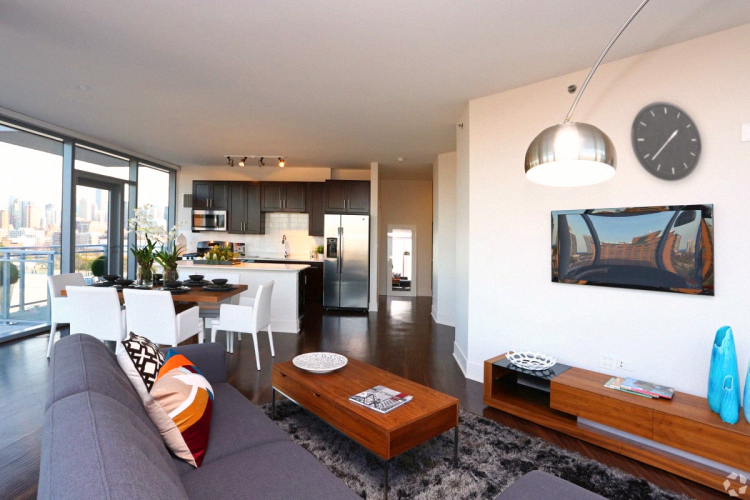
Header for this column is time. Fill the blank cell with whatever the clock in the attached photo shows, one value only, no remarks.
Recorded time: 1:38
